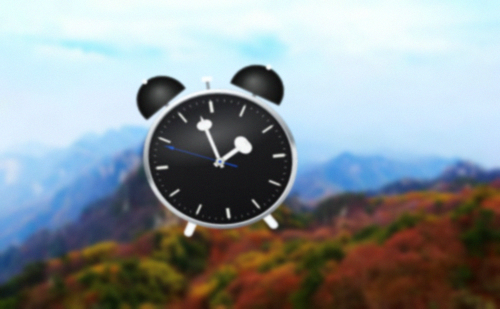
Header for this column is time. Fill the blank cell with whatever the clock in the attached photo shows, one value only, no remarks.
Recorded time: 1:57:49
